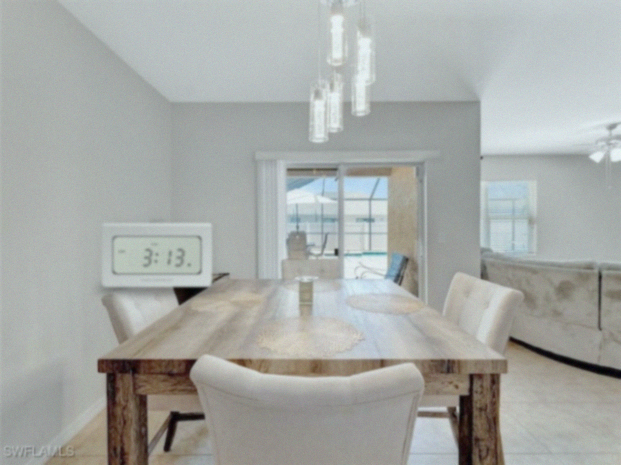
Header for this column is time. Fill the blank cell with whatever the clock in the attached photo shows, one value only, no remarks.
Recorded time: 3:13
